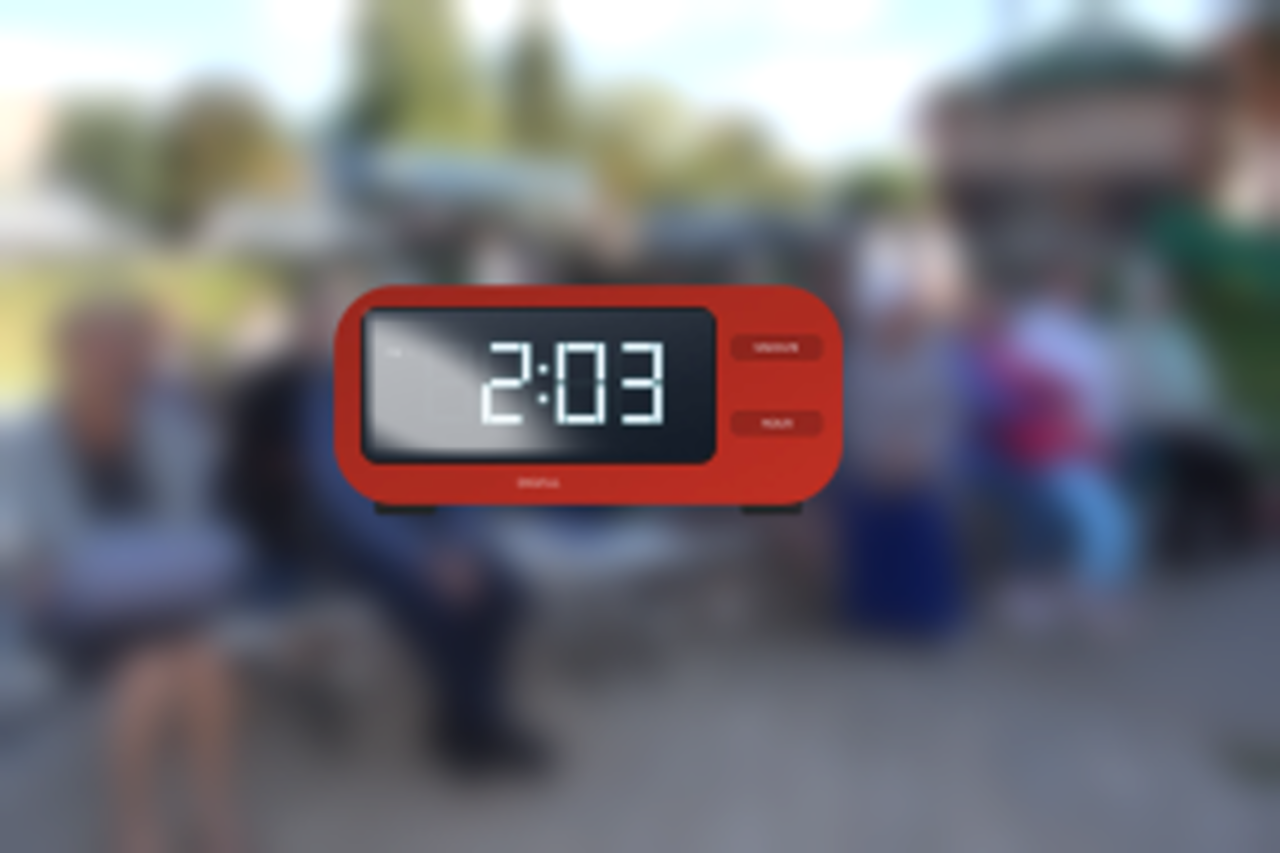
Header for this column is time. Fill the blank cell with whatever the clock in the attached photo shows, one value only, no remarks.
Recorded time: 2:03
